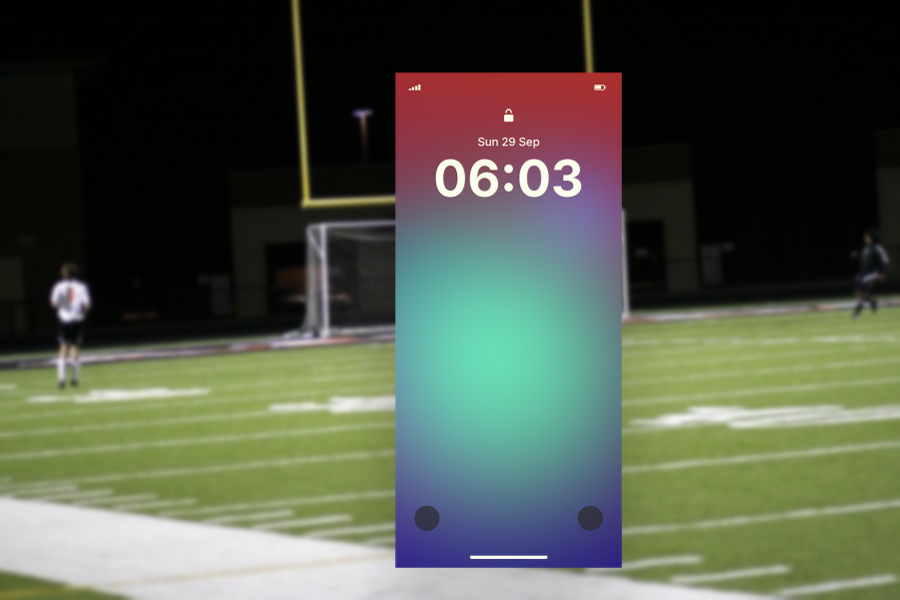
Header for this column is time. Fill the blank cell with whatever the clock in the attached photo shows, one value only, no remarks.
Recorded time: 6:03
